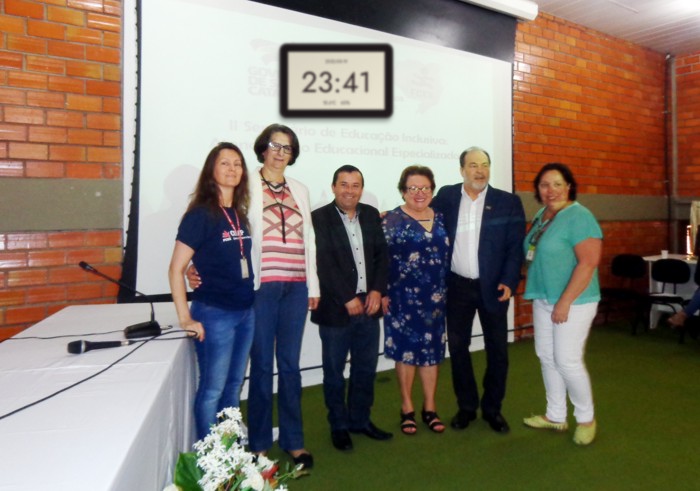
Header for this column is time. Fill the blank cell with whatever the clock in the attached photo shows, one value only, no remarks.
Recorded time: 23:41
